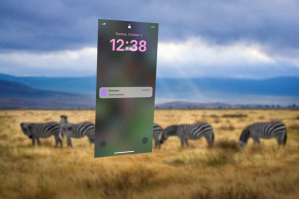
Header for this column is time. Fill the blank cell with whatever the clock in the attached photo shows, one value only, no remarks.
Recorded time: 12:38
